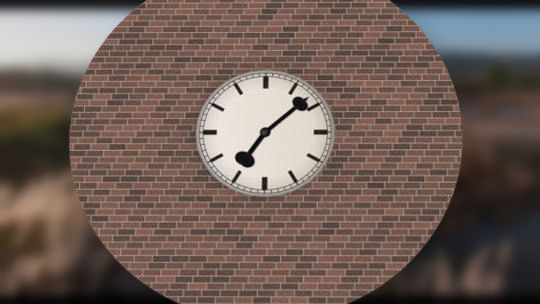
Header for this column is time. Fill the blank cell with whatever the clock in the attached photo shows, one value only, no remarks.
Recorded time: 7:08
